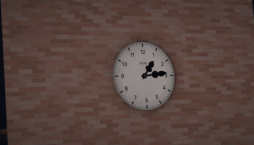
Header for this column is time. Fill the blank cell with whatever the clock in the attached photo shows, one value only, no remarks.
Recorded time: 1:14
